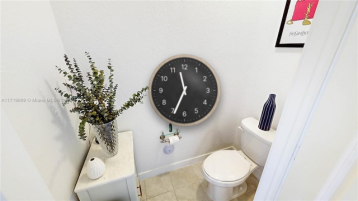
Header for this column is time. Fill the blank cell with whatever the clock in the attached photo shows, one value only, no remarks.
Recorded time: 11:34
